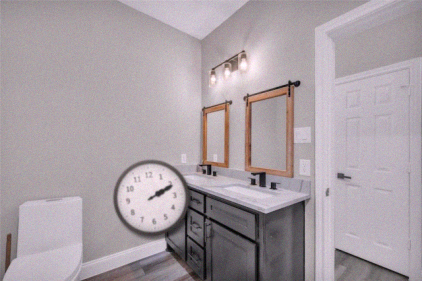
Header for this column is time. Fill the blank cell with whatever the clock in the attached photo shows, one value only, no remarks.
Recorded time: 2:11
